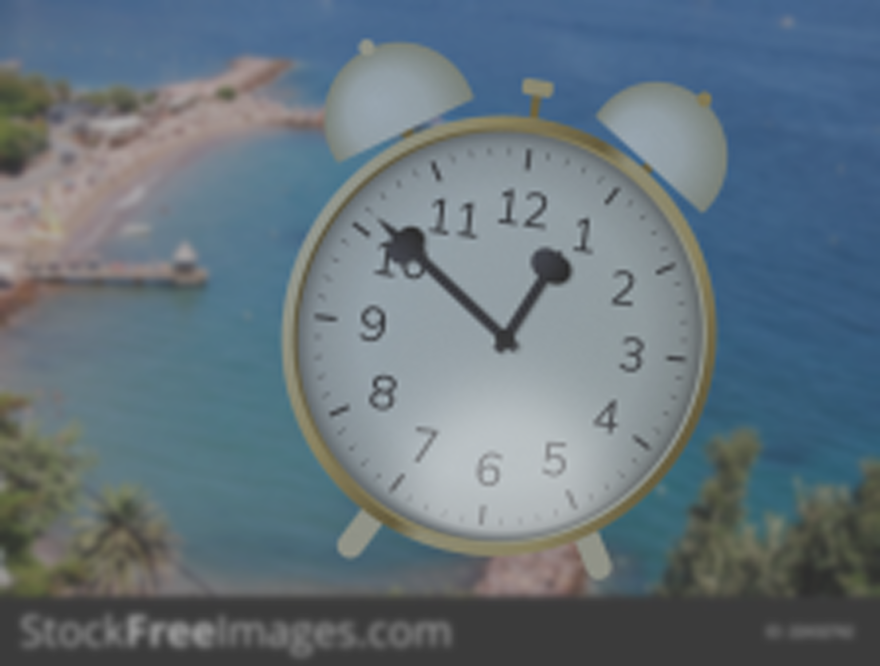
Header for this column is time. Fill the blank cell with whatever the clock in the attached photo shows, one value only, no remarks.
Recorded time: 12:51
